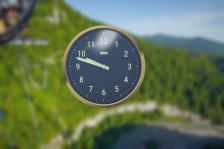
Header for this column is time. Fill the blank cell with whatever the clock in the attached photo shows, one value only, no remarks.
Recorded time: 9:48
